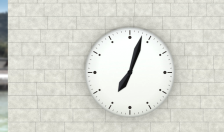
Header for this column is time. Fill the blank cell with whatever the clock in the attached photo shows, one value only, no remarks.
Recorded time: 7:03
